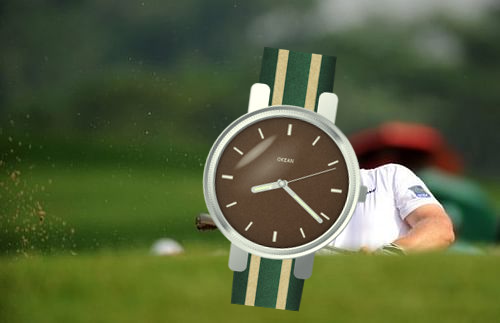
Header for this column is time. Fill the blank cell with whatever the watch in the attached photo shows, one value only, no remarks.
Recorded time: 8:21:11
